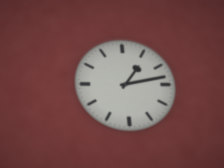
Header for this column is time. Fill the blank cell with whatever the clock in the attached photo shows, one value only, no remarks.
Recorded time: 1:13
